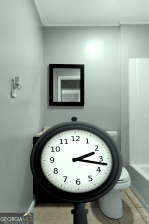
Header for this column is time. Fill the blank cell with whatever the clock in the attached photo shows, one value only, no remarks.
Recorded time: 2:17
